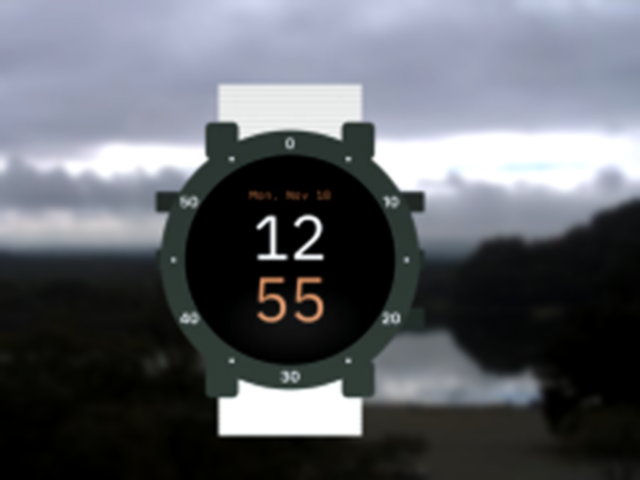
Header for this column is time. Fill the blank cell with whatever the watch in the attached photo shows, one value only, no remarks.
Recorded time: 12:55
